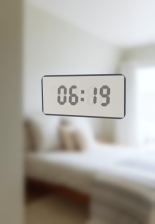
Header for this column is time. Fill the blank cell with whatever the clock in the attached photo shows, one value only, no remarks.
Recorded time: 6:19
